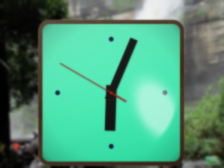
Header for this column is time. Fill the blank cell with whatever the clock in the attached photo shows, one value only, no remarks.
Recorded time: 6:03:50
